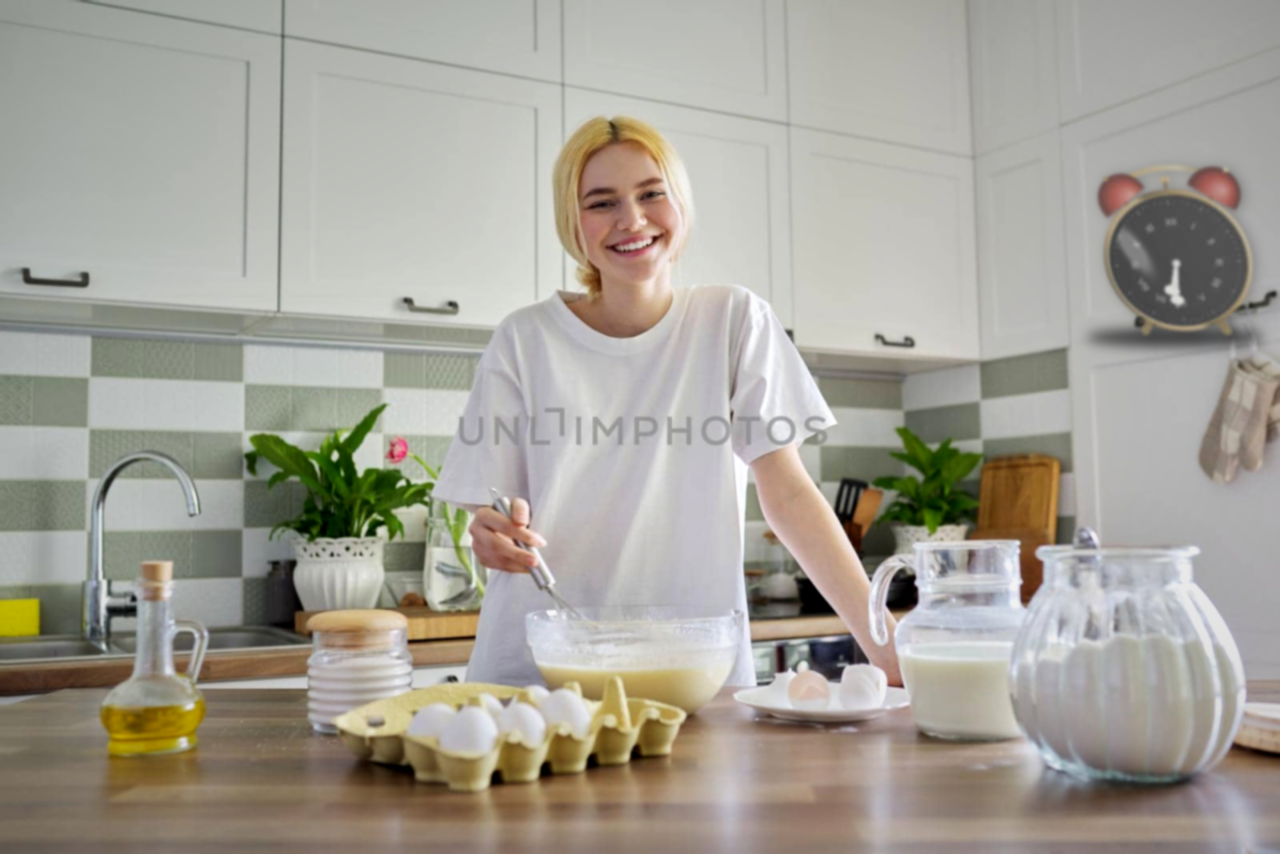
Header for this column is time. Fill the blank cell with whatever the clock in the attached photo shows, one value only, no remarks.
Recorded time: 6:31
